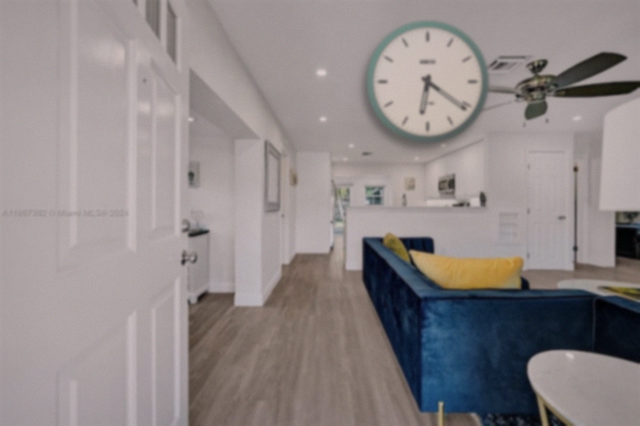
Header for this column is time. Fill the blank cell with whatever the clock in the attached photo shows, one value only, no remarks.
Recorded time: 6:21
